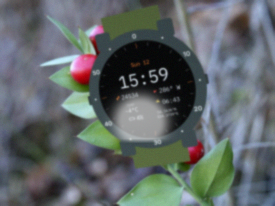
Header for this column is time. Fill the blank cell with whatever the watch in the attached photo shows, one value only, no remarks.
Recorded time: 15:59
